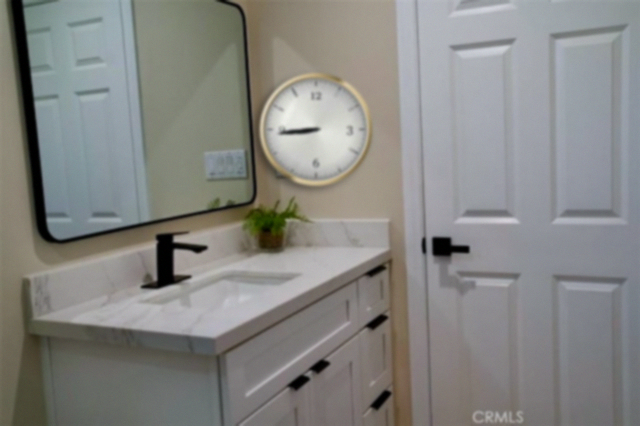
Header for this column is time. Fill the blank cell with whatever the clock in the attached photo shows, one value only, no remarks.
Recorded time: 8:44
